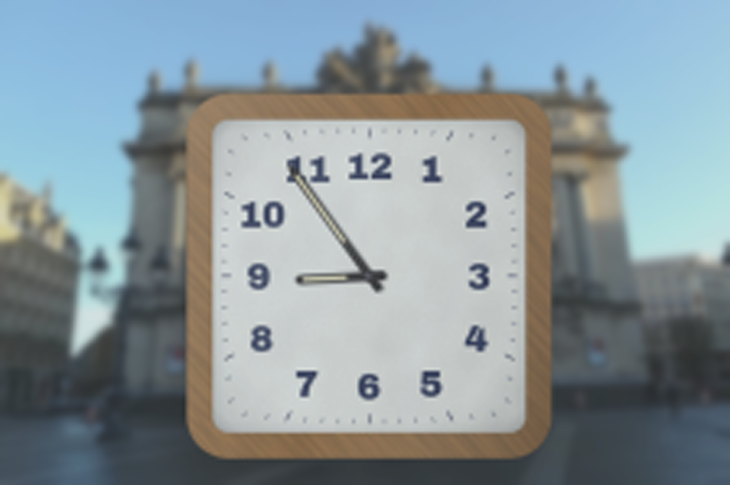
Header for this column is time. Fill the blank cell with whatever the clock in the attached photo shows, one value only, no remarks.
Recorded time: 8:54
